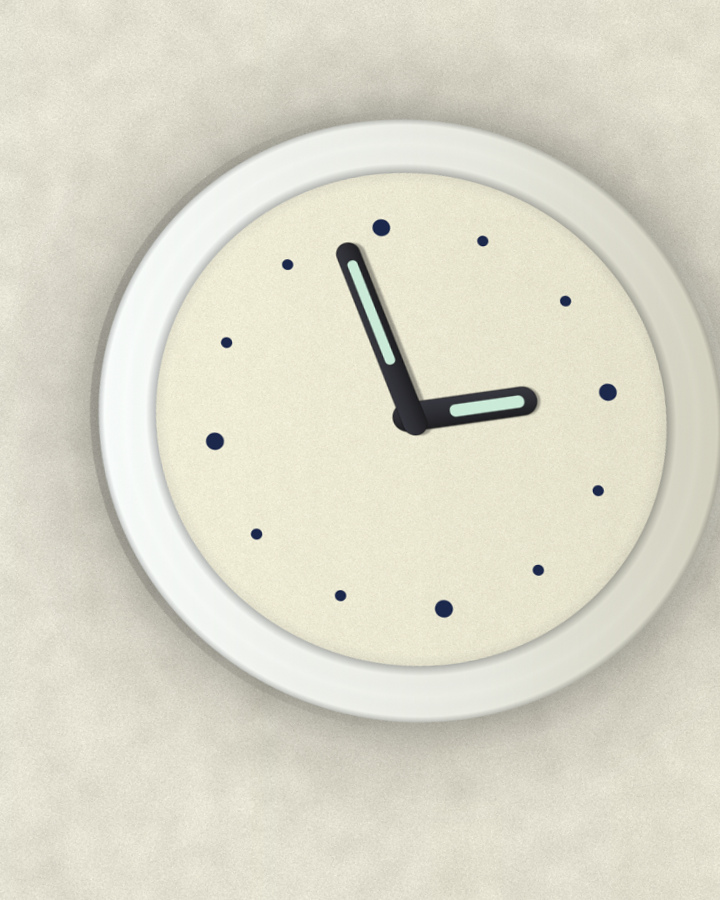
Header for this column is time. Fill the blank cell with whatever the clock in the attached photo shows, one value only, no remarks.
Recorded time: 2:58
